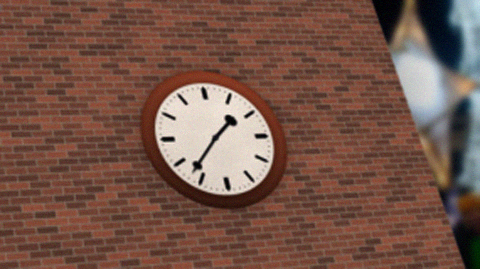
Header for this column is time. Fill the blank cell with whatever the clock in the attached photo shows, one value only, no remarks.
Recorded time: 1:37
